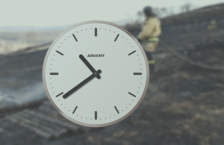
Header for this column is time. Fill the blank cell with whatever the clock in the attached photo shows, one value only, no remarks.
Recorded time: 10:39
